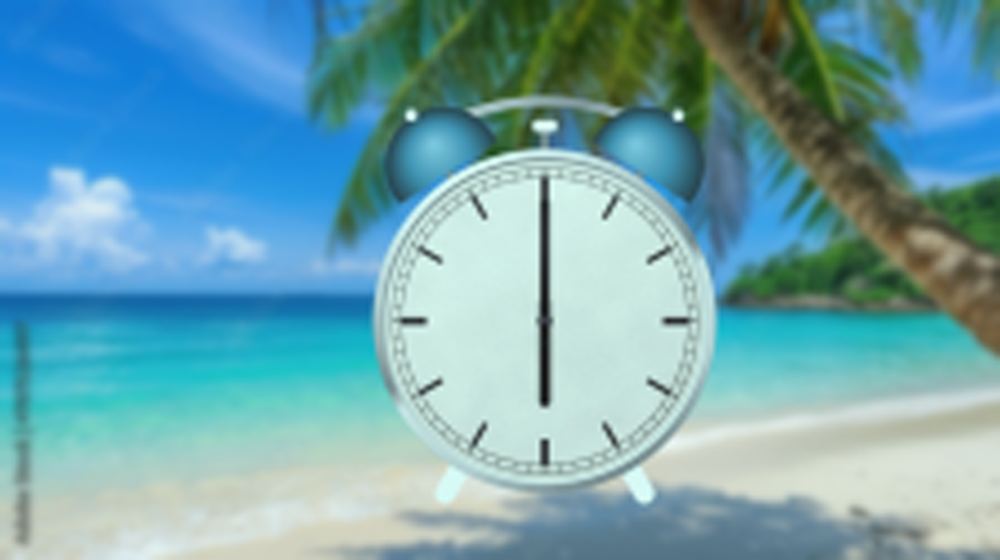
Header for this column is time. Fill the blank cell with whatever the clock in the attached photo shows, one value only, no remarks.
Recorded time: 6:00
